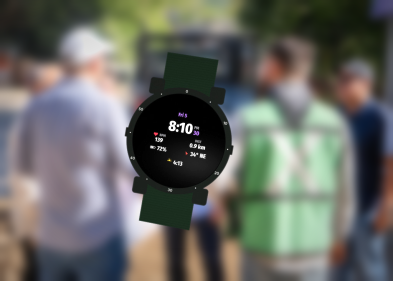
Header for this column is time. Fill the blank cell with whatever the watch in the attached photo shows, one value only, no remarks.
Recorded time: 8:10
